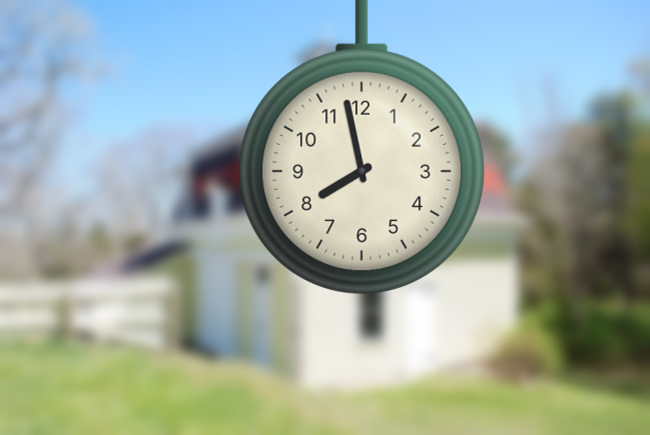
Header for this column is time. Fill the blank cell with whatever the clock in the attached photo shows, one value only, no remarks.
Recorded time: 7:58
